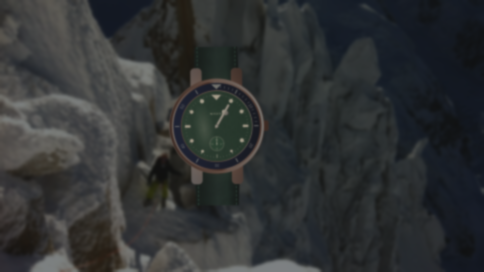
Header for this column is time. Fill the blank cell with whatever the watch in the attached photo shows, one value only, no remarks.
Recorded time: 1:05
